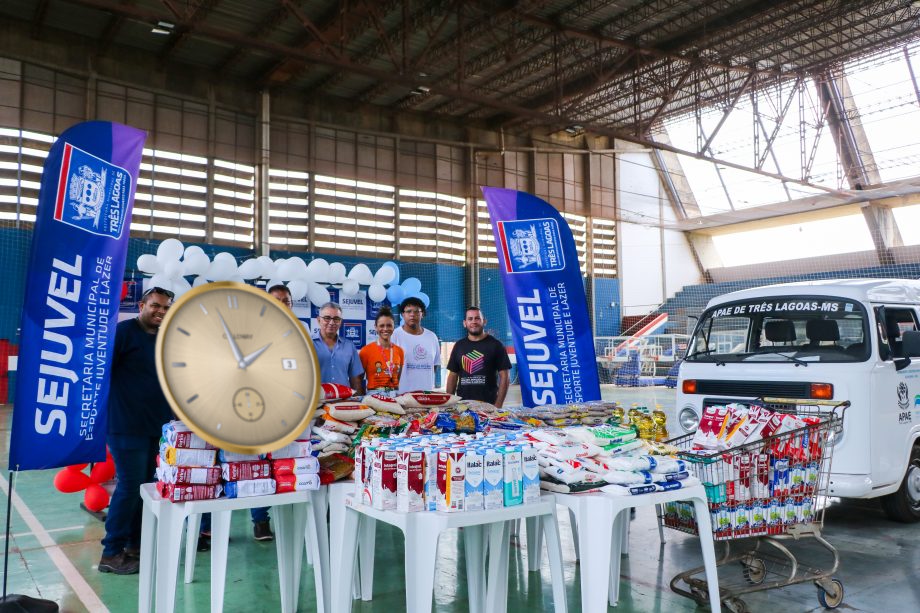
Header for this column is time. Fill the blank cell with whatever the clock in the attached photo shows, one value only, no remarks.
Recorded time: 1:57
